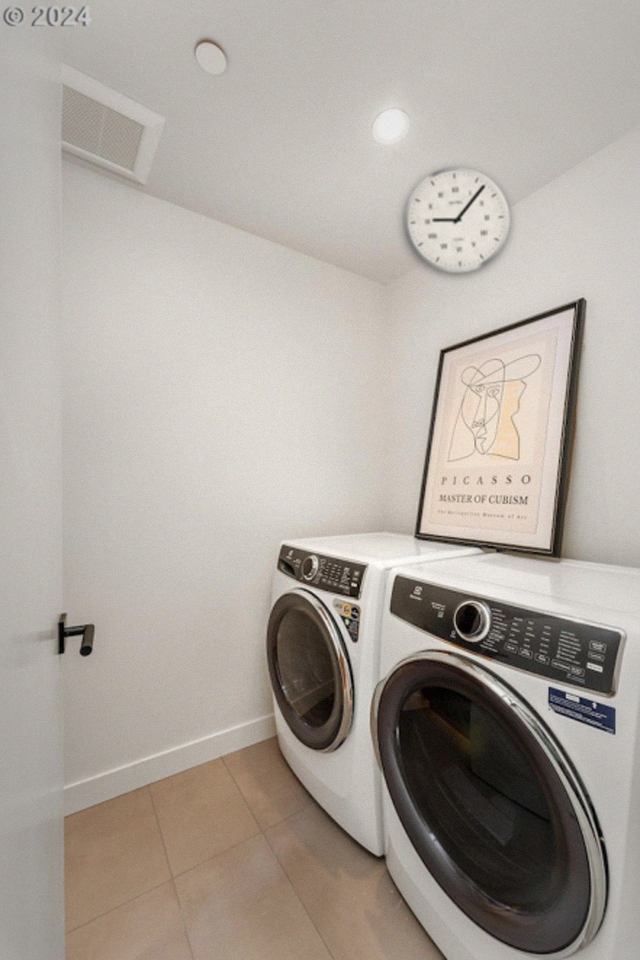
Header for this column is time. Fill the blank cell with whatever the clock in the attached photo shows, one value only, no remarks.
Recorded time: 9:07
